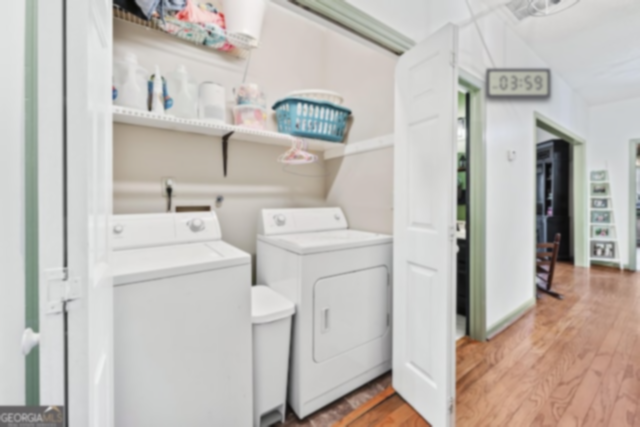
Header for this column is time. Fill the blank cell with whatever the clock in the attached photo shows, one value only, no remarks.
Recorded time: 3:59
